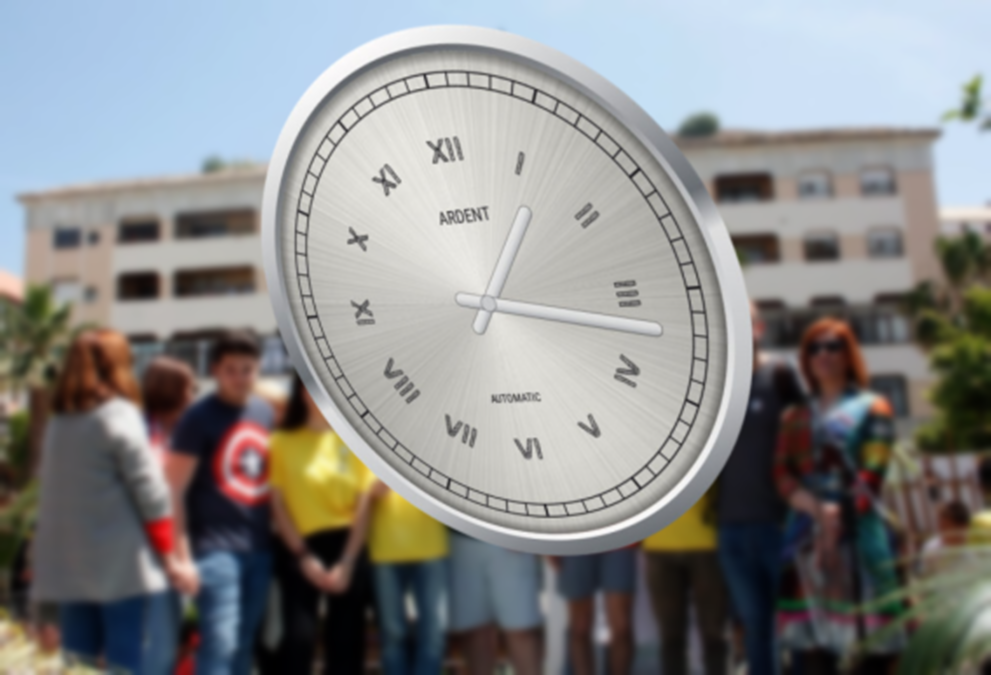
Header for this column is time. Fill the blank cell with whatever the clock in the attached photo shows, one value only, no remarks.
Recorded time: 1:17
